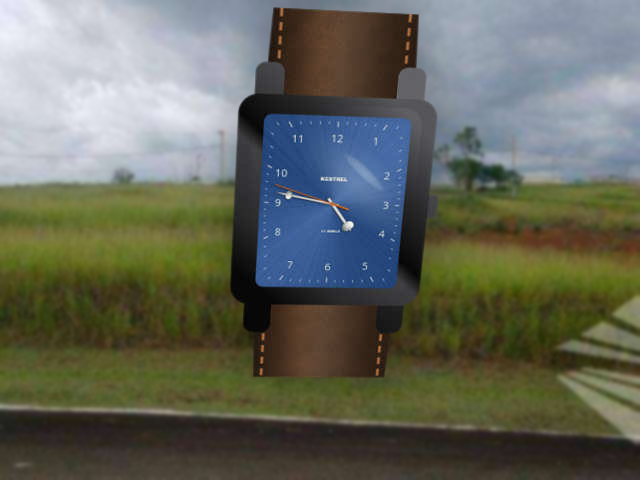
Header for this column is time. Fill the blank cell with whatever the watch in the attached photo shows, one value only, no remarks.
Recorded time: 4:46:48
